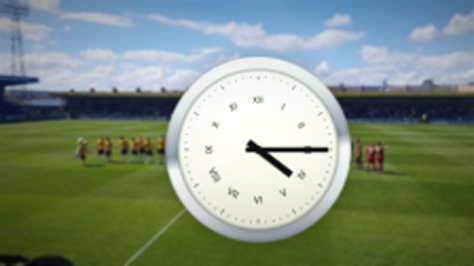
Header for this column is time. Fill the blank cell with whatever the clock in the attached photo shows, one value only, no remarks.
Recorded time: 4:15
